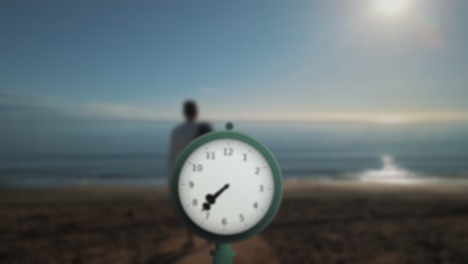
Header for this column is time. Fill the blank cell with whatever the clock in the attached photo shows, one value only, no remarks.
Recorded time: 7:37
